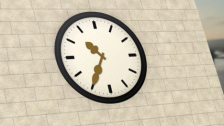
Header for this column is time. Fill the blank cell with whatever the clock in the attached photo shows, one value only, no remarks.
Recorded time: 10:35
